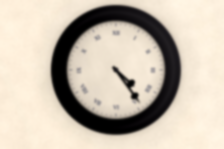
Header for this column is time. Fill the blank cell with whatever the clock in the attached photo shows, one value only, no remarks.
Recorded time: 4:24
